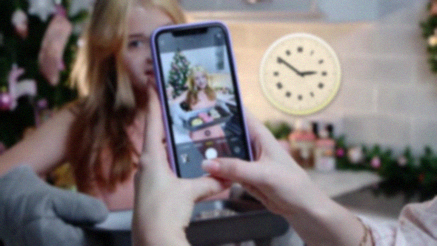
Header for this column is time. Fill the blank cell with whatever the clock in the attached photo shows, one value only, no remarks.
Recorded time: 2:51
